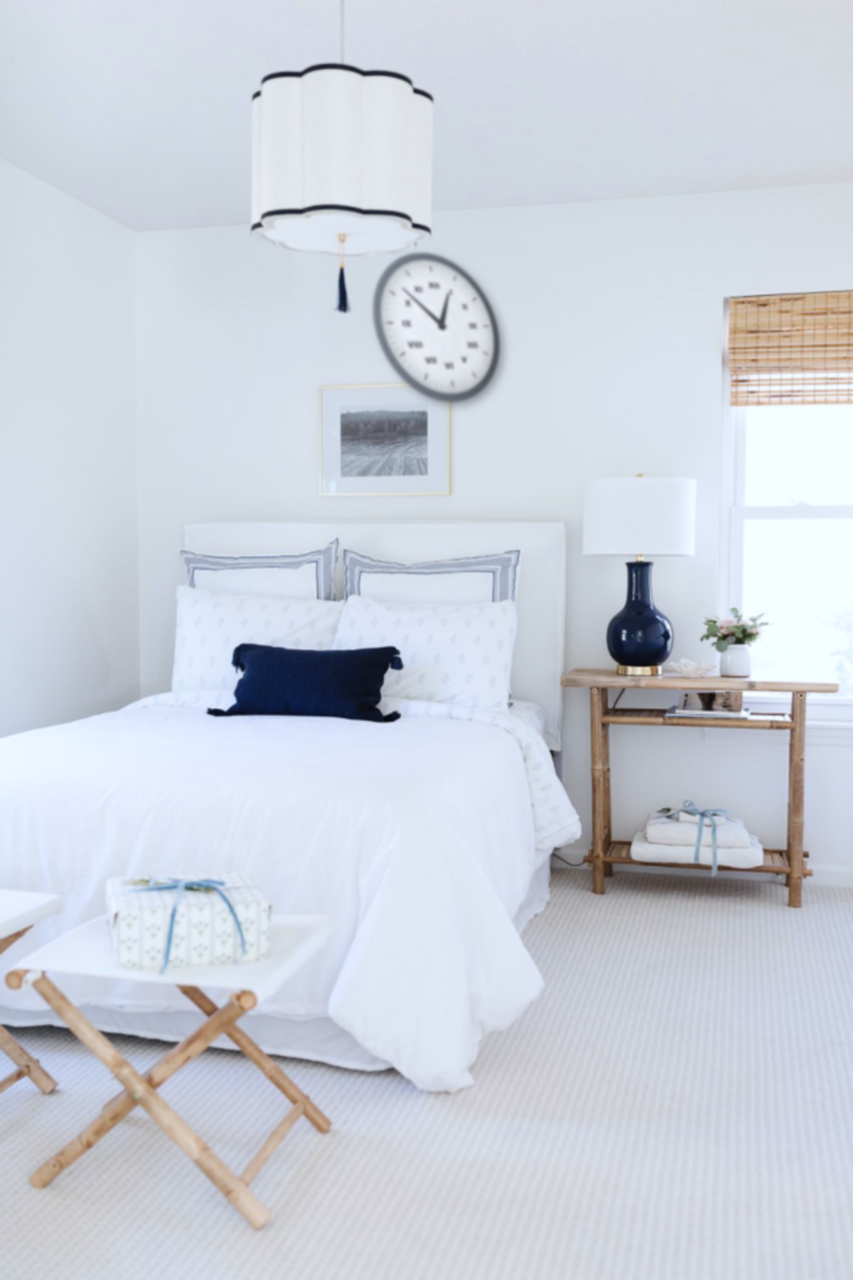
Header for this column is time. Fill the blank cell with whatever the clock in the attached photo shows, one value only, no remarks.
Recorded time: 12:52
